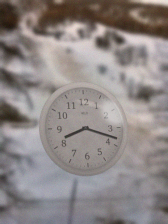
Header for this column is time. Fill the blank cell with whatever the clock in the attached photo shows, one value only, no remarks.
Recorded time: 8:18
